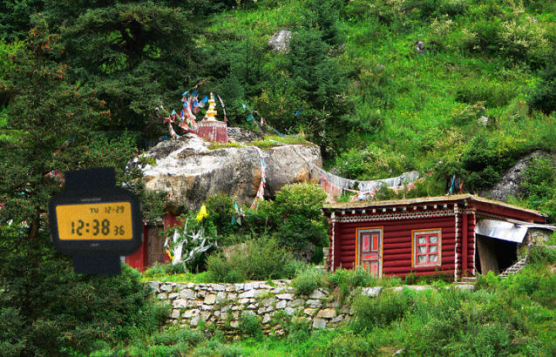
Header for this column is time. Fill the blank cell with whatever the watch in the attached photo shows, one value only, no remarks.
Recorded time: 12:38:36
